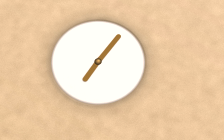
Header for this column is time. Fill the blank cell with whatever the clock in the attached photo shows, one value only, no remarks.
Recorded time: 7:06
